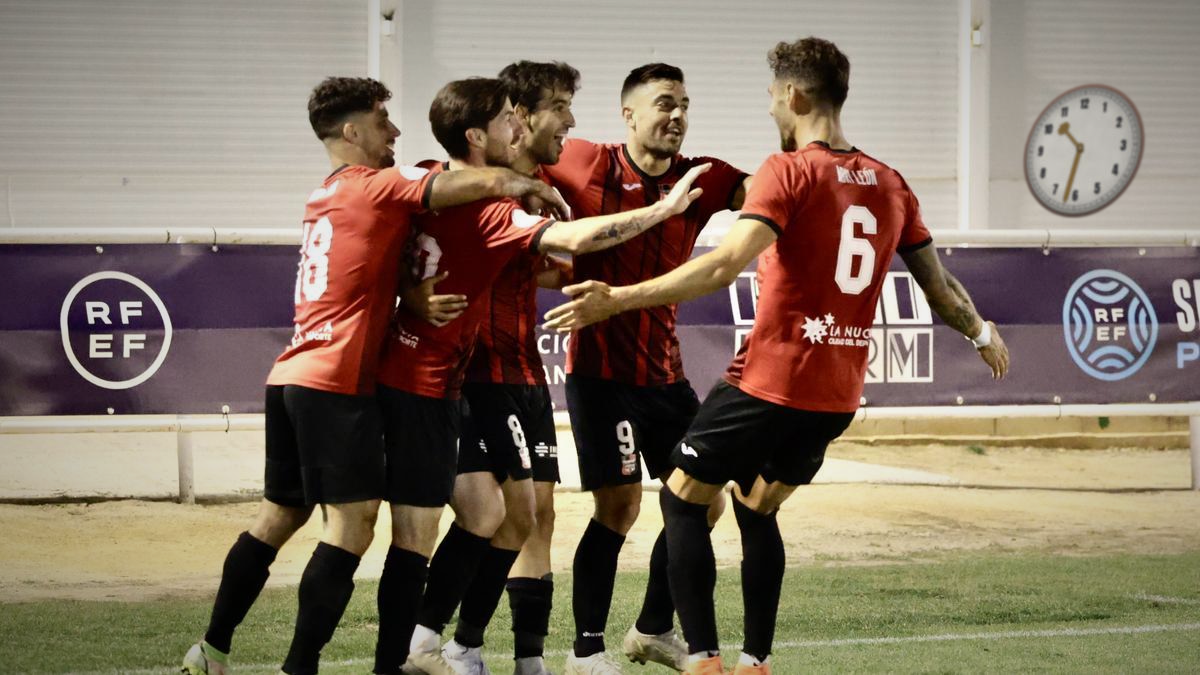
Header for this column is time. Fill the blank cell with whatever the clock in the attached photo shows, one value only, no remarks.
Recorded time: 10:32
